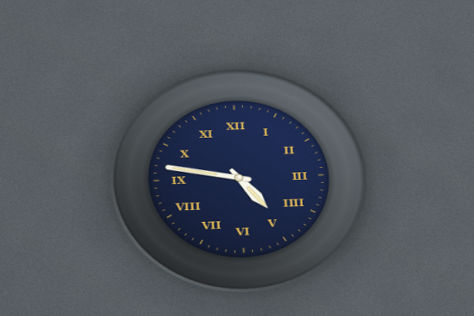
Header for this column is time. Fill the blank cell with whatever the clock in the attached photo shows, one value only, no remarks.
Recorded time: 4:47
